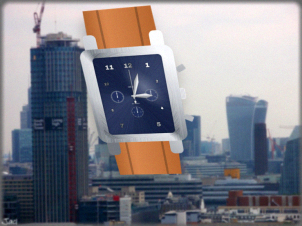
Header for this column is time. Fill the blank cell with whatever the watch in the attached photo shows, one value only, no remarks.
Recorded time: 3:03
